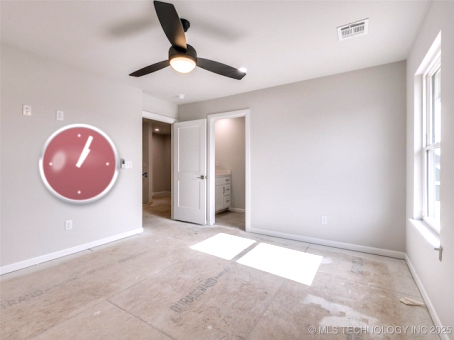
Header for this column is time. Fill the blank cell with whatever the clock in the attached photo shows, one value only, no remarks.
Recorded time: 1:04
